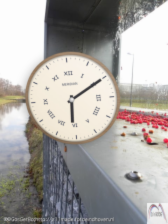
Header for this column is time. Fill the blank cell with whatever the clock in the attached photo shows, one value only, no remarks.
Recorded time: 6:10
